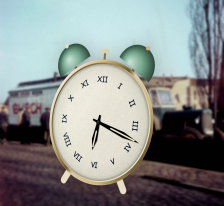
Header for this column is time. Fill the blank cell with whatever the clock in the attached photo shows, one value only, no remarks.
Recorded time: 6:18
